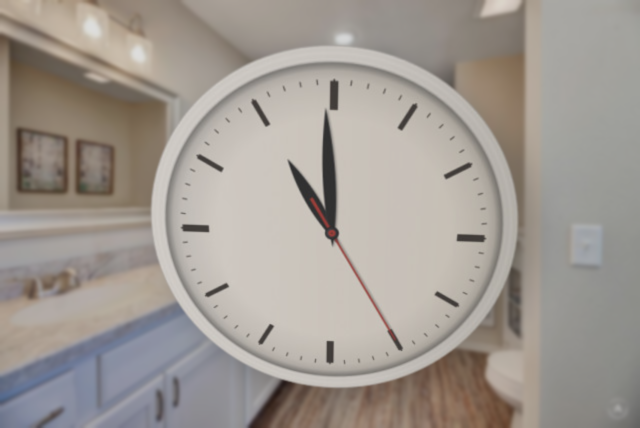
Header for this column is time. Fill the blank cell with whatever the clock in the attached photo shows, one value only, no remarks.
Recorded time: 10:59:25
